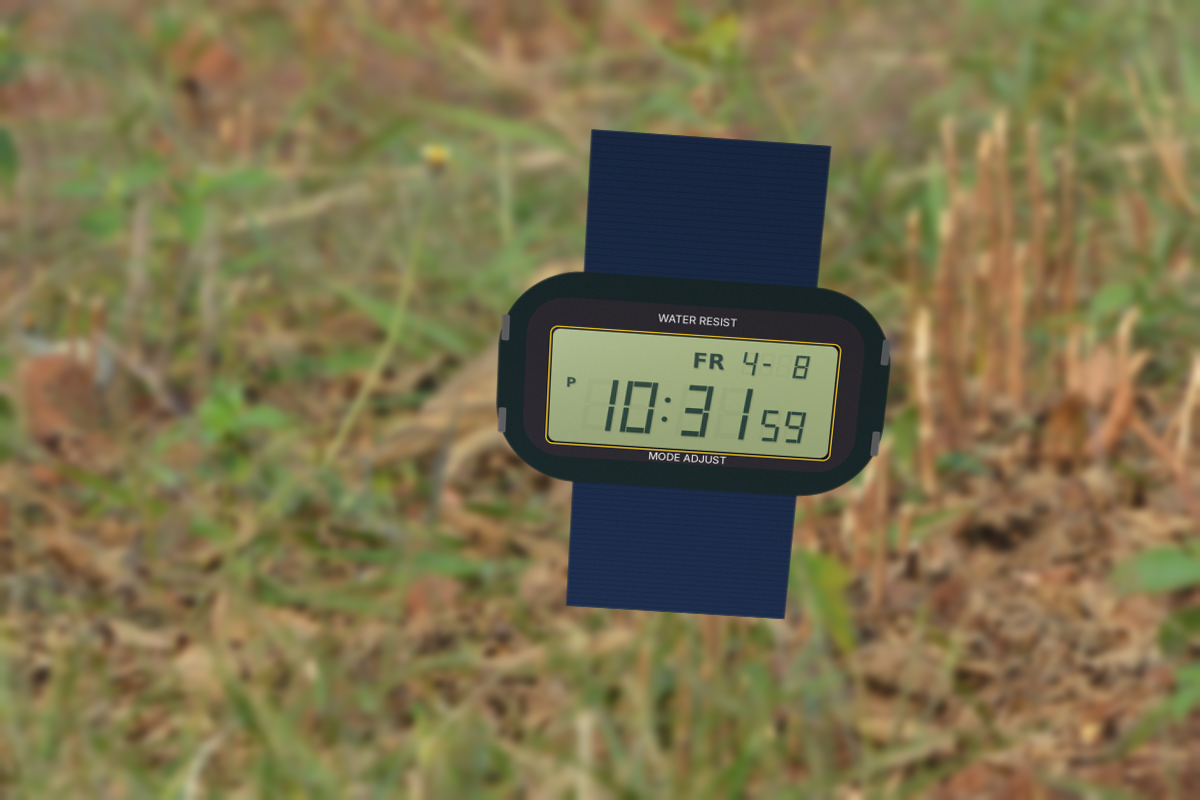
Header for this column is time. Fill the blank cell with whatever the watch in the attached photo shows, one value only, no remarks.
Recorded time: 10:31:59
